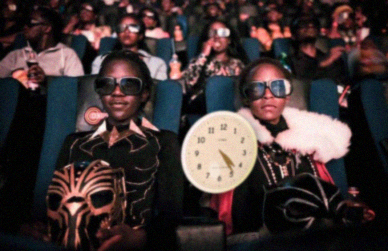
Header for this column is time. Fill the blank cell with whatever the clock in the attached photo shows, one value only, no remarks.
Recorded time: 4:24
